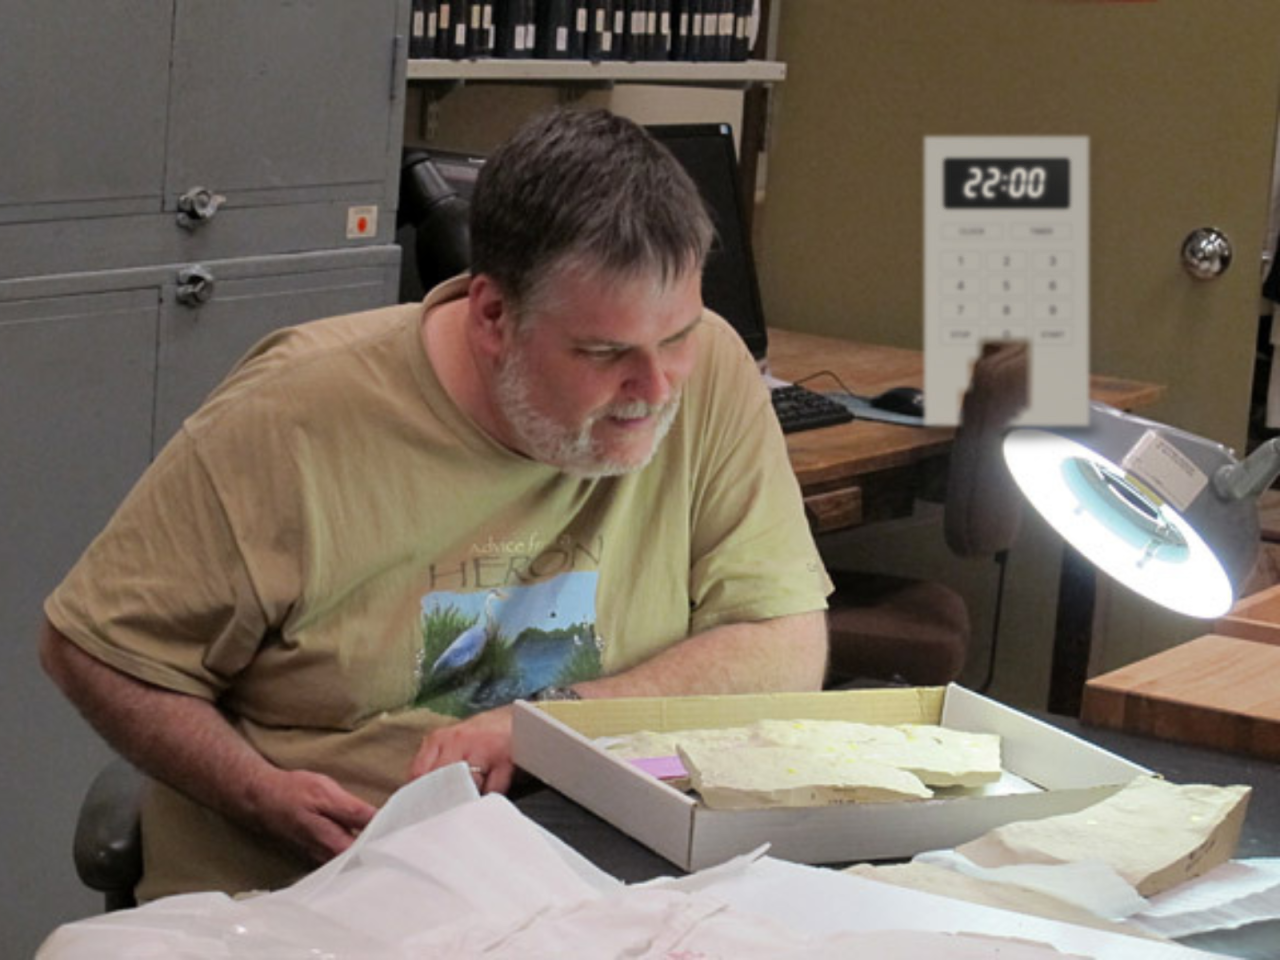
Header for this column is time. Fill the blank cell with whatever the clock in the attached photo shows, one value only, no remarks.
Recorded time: 22:00
